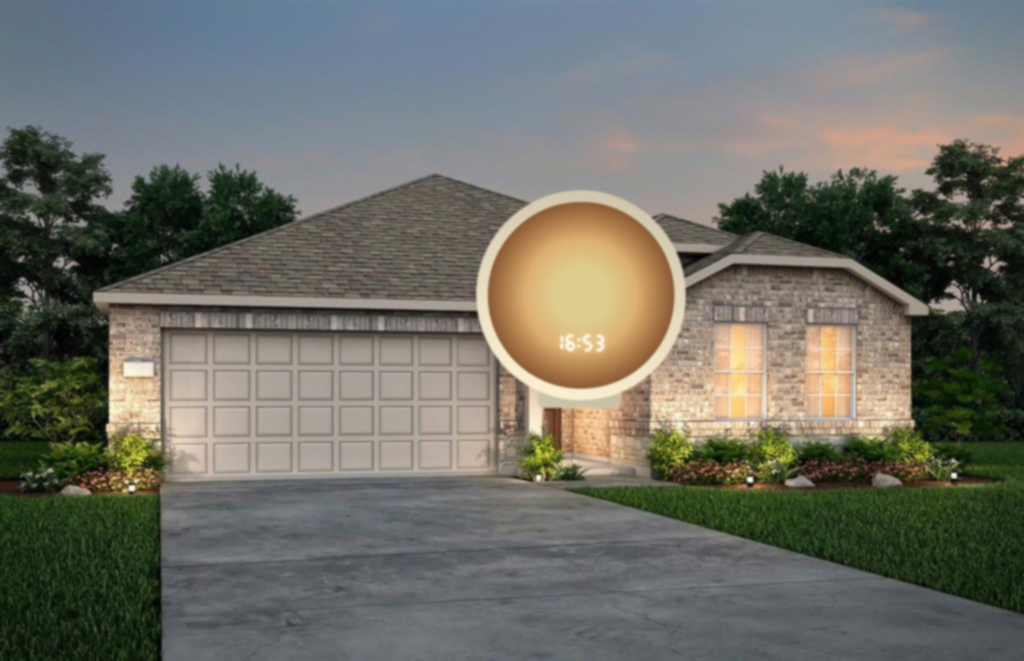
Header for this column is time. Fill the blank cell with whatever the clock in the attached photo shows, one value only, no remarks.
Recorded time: 16:53
